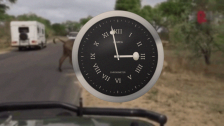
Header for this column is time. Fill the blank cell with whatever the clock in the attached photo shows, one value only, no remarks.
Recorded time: 2:58
